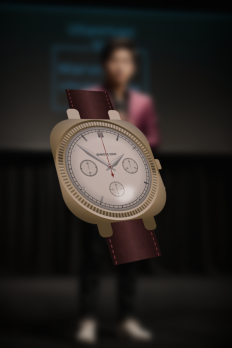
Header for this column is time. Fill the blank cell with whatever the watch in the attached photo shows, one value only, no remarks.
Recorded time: 1:52
